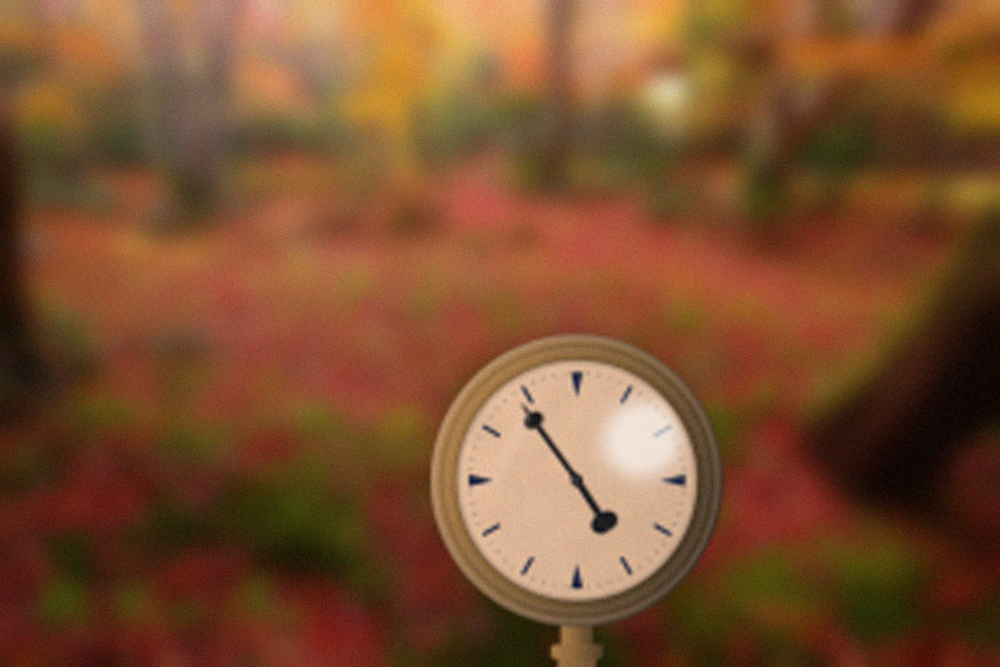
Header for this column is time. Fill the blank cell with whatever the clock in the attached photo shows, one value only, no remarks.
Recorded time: 4:54
